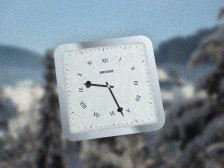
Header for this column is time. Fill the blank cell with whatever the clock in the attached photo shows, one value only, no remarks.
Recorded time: 9:27
